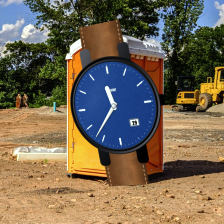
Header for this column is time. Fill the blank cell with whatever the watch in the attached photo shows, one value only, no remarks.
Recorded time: 11:37
